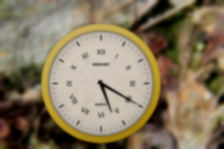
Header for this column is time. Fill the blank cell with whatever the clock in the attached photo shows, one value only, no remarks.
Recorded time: 5:20
